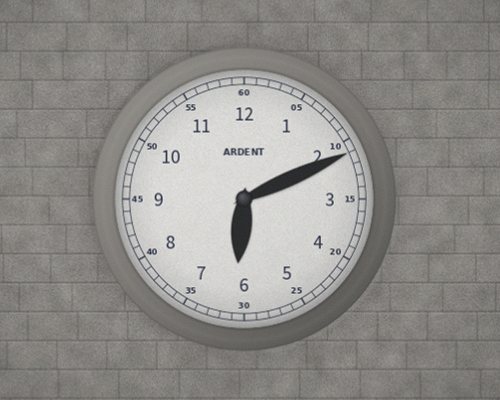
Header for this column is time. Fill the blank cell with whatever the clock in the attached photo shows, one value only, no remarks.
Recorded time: 6:11
